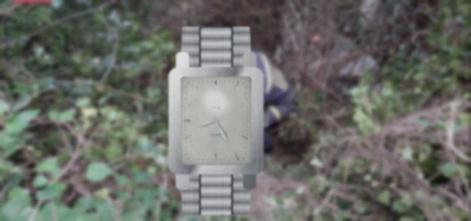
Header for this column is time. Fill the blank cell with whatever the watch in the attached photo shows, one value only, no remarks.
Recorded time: 8:25
